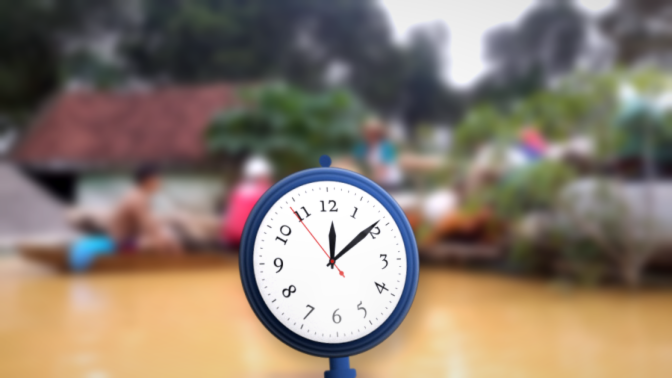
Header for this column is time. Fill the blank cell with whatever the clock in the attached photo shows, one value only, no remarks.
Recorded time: 12:08:54
